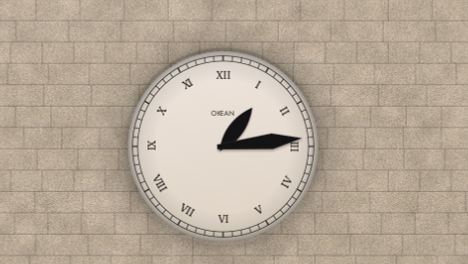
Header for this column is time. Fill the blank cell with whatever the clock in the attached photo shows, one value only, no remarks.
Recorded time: 1:14
